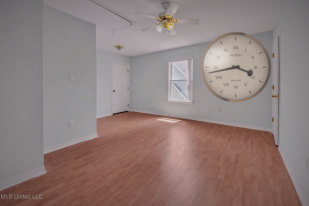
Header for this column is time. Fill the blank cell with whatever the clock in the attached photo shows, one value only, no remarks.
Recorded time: 3:43
